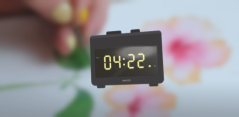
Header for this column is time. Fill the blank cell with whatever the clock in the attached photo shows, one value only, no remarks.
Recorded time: 4:22
